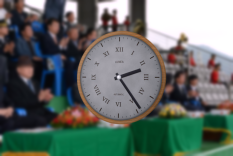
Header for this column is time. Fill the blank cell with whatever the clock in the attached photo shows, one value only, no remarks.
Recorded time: 2:24
